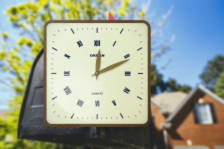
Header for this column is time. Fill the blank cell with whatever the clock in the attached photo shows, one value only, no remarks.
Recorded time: 12:11
